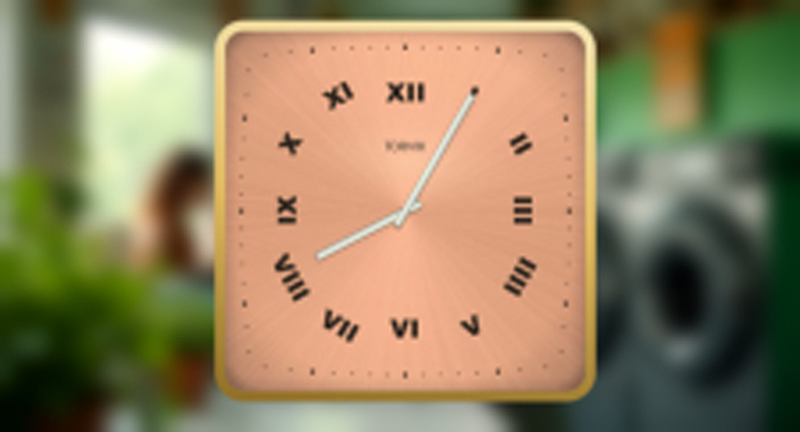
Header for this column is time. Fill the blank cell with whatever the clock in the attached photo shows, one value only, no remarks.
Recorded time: 8:05
